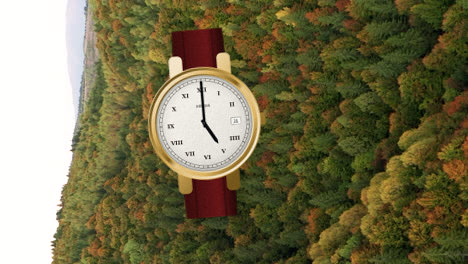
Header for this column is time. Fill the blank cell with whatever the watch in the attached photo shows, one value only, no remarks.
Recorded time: 5:00
